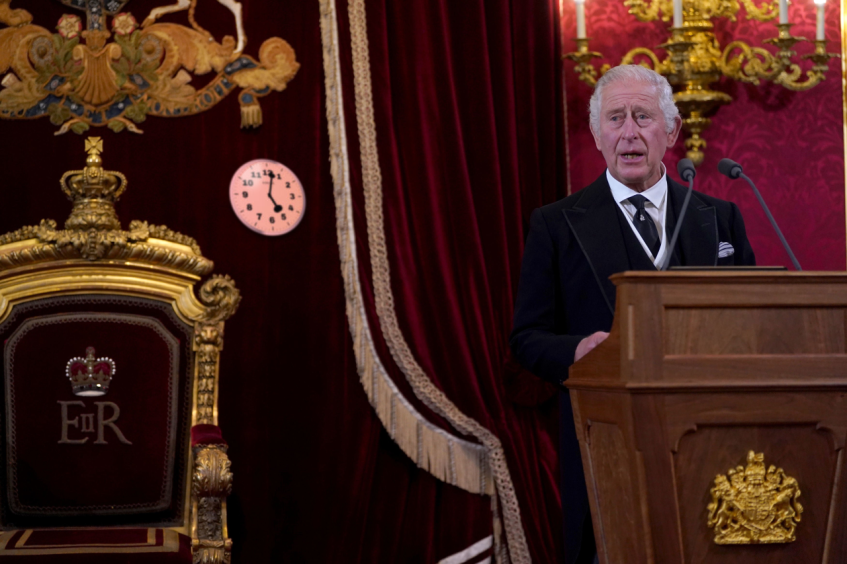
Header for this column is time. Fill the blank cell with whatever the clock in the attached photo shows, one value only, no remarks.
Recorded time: 5:02
